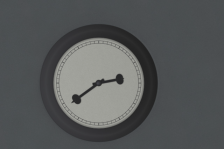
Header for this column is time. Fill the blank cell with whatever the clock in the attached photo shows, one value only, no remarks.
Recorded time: 2:39
